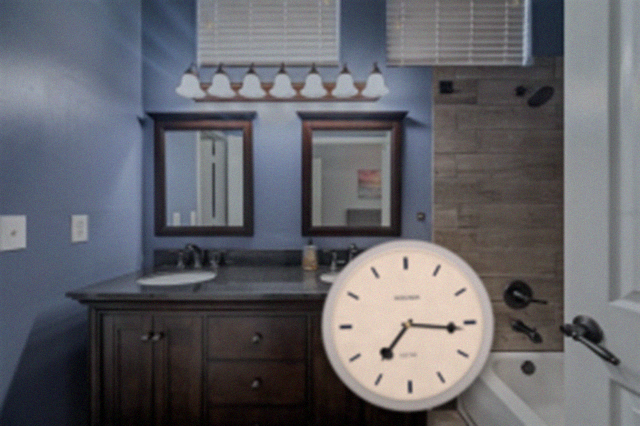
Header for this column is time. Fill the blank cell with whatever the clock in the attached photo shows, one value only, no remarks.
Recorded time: 7:16
